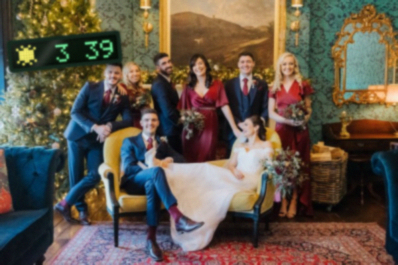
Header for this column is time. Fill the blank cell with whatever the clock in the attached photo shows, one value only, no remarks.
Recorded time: 3:39
